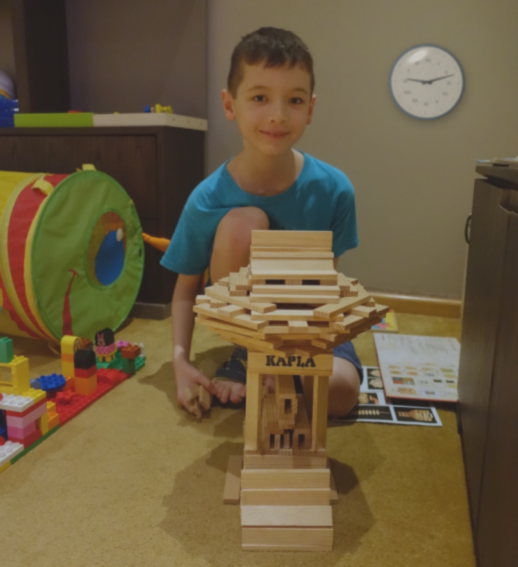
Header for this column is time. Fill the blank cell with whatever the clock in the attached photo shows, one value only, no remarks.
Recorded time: 9:12
